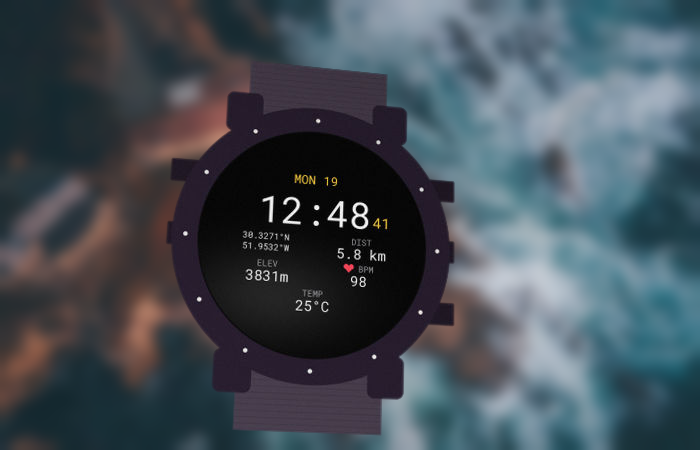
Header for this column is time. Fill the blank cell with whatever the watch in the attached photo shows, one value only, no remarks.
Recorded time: 12:48:41
